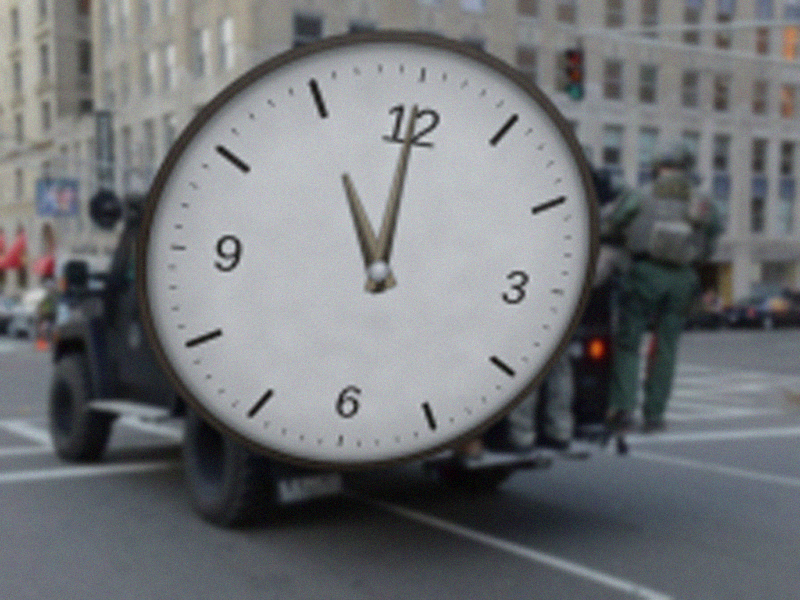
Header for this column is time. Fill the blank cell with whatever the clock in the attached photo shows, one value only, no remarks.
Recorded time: 11:00
